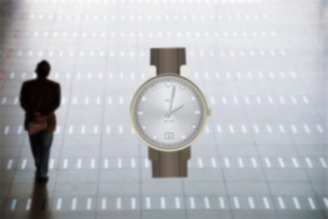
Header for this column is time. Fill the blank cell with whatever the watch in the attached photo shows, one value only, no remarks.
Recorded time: 2:02
